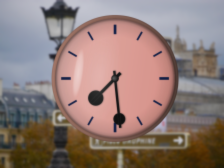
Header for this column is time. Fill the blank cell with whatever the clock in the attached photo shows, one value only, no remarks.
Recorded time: 7:29
